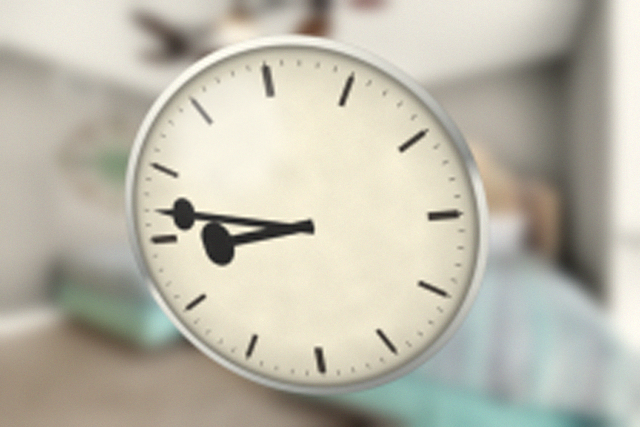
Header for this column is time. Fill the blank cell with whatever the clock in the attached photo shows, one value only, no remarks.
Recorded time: 8:47
